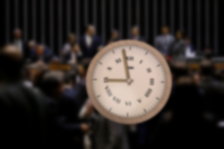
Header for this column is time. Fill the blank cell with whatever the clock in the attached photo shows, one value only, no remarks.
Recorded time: 8:58
